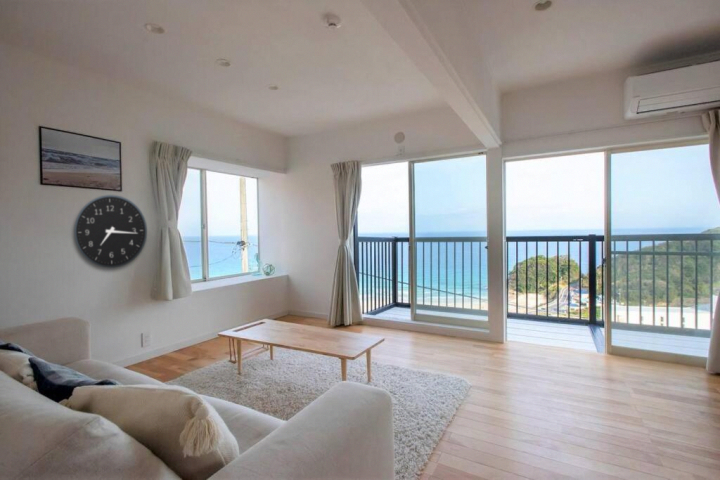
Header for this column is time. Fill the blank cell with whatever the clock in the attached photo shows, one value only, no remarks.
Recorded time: 7:16
